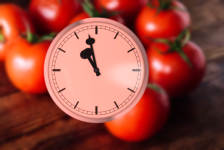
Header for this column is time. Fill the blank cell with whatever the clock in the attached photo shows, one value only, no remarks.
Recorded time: 10:58
